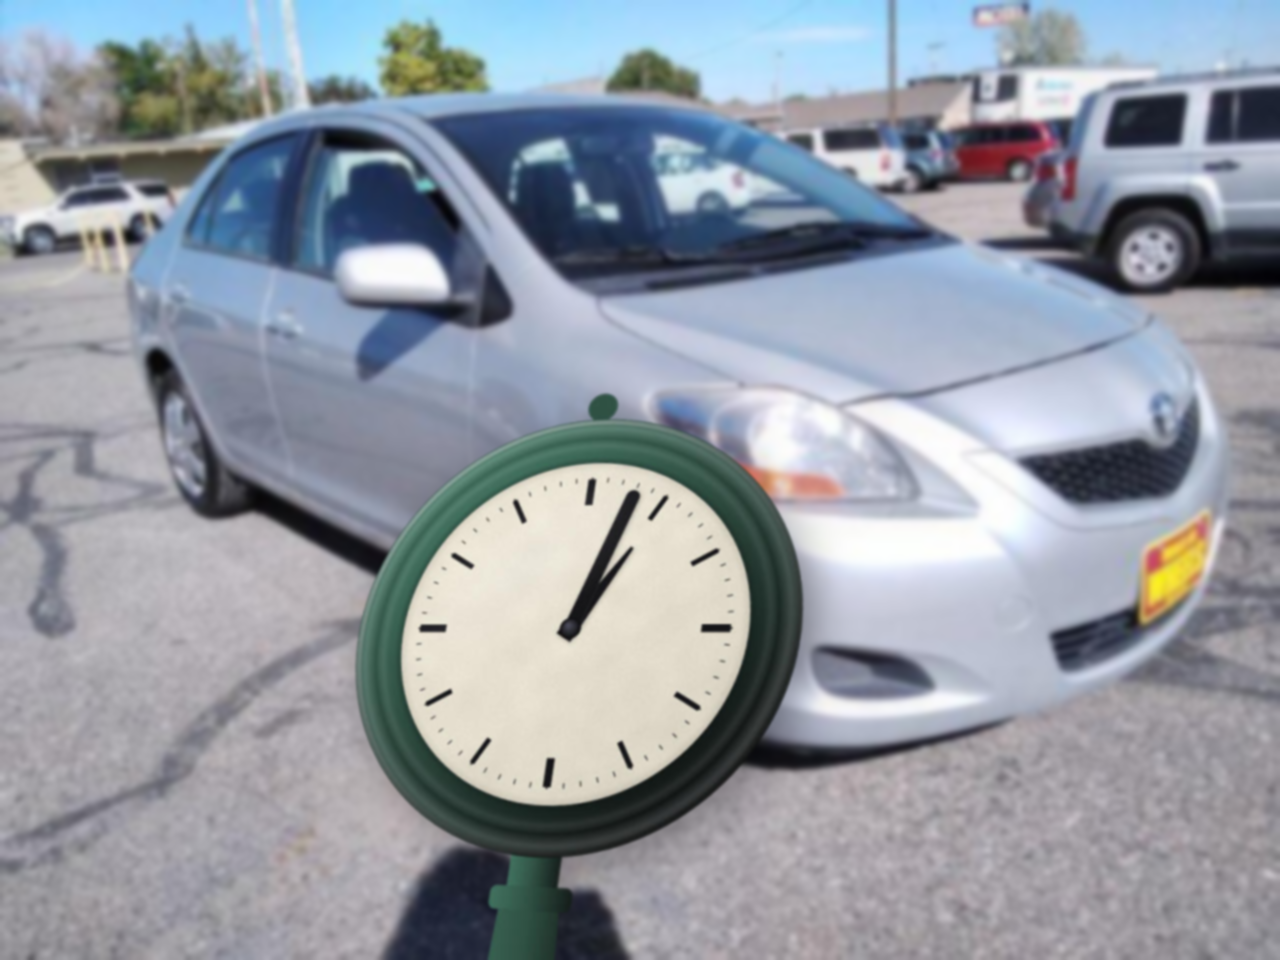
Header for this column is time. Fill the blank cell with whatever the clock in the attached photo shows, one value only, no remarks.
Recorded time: 1:03
